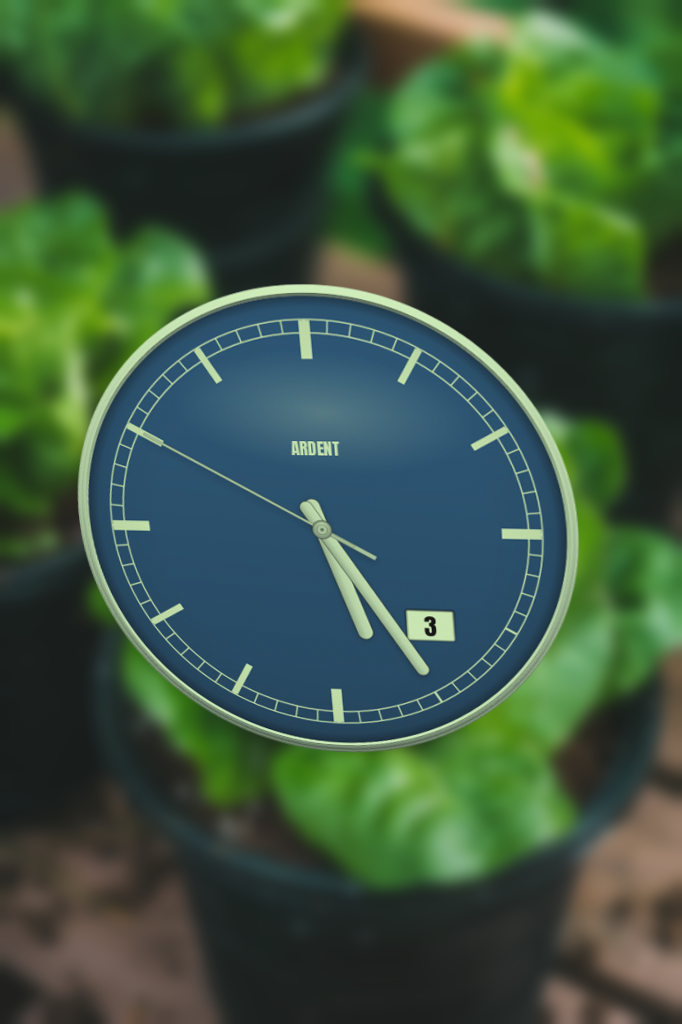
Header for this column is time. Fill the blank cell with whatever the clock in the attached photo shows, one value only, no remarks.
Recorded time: 5:24:50
